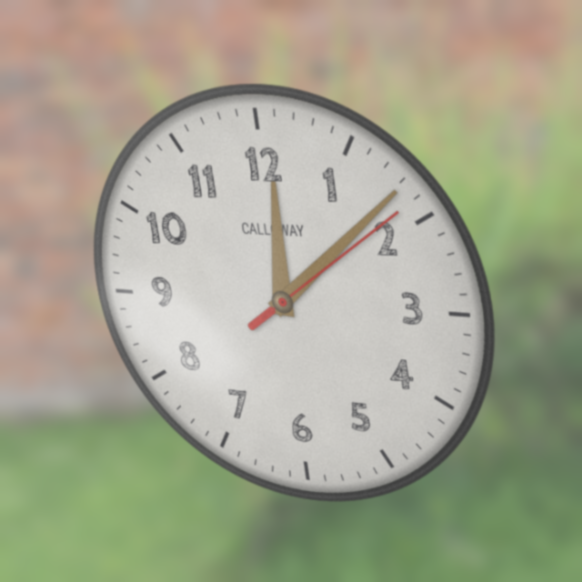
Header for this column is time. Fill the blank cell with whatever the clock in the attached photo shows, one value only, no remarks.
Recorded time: 12:08:09
